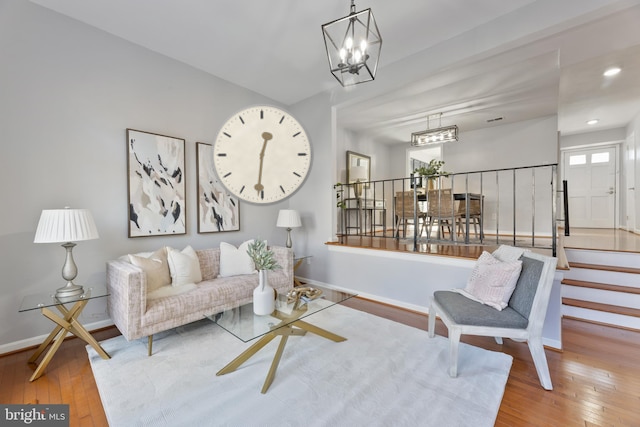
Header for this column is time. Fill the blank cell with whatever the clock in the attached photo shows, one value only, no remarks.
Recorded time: 12:31
